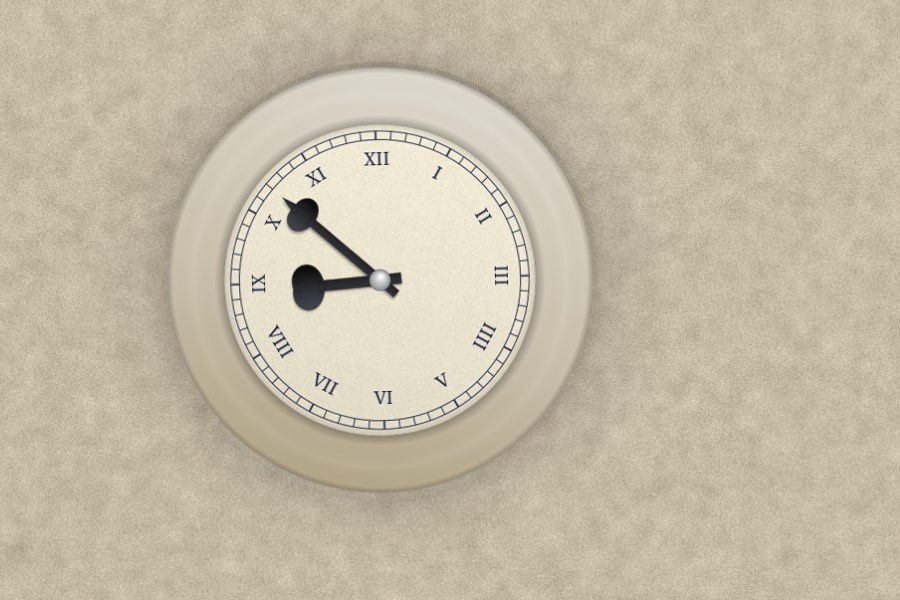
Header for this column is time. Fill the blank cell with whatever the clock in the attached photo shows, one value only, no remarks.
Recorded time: 8:52
